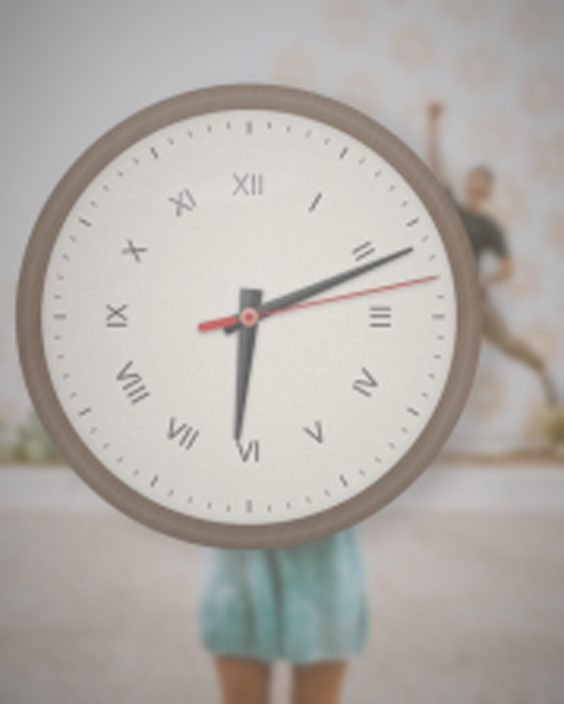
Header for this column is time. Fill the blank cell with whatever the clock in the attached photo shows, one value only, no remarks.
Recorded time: 6:11:13
